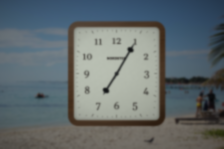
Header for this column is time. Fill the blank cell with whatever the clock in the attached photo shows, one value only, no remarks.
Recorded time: 7:05
